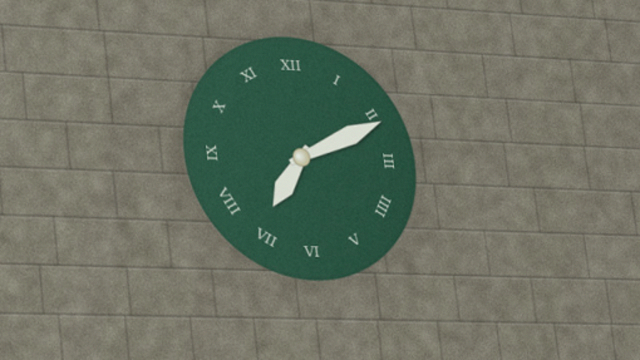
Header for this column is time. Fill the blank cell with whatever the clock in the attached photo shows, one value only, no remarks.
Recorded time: 7:11
